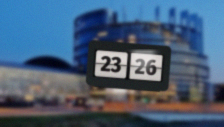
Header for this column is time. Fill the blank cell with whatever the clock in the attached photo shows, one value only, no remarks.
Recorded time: 23:26
